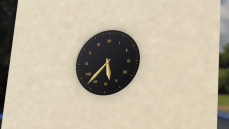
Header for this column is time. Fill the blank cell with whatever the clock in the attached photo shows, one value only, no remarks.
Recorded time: 5:37
